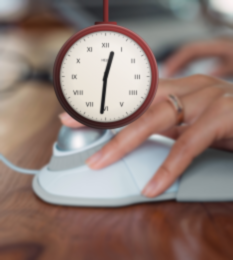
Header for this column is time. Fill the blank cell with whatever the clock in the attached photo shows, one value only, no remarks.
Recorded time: 12:31
